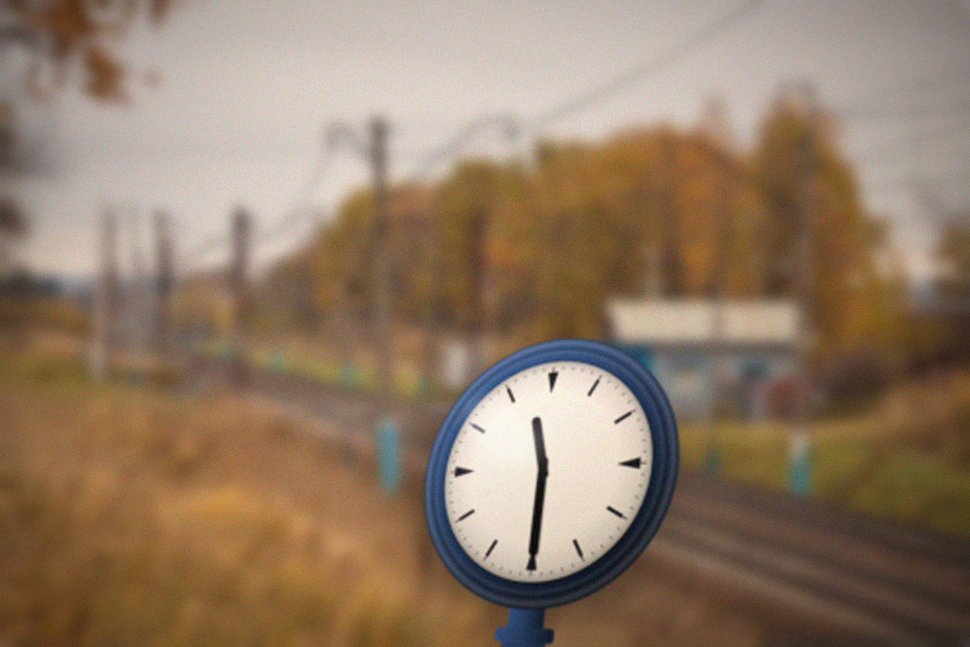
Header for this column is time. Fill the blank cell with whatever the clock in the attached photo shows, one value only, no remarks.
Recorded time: 11:30
